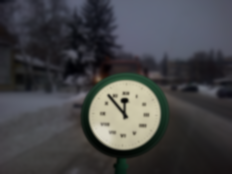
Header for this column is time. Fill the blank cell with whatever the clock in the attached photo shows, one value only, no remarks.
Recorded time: 11:53
